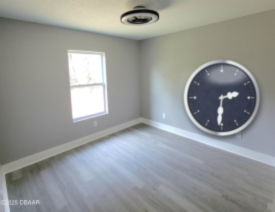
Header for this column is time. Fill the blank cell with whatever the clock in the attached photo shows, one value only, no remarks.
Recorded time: 2:31
